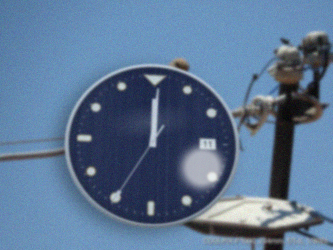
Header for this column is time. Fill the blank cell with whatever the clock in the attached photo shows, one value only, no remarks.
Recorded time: 12:00:35
